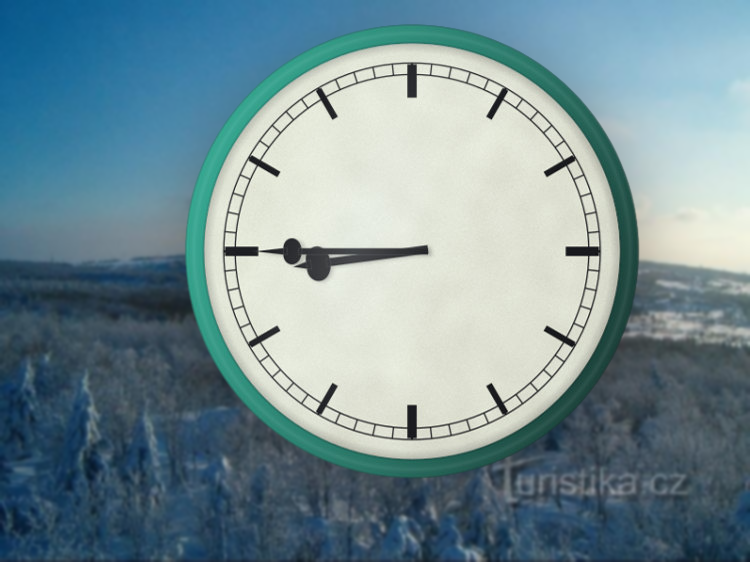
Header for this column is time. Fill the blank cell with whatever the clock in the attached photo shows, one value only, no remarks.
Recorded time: 8:45
